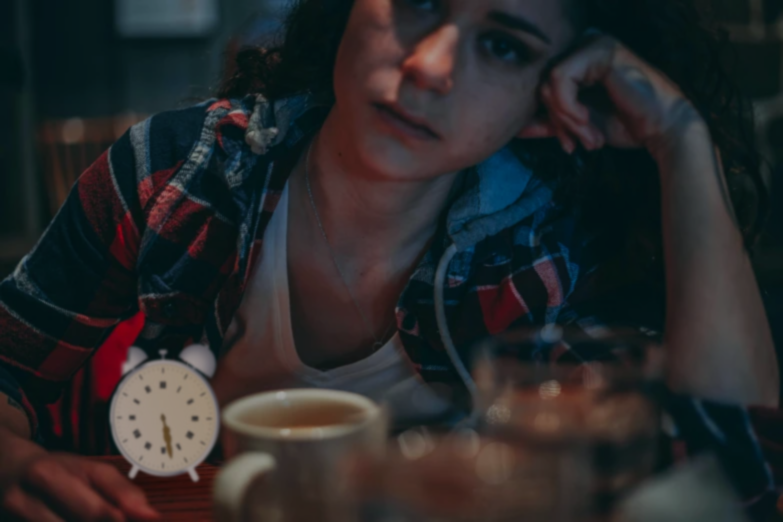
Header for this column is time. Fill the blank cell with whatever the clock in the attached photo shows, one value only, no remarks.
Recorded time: 5:28
